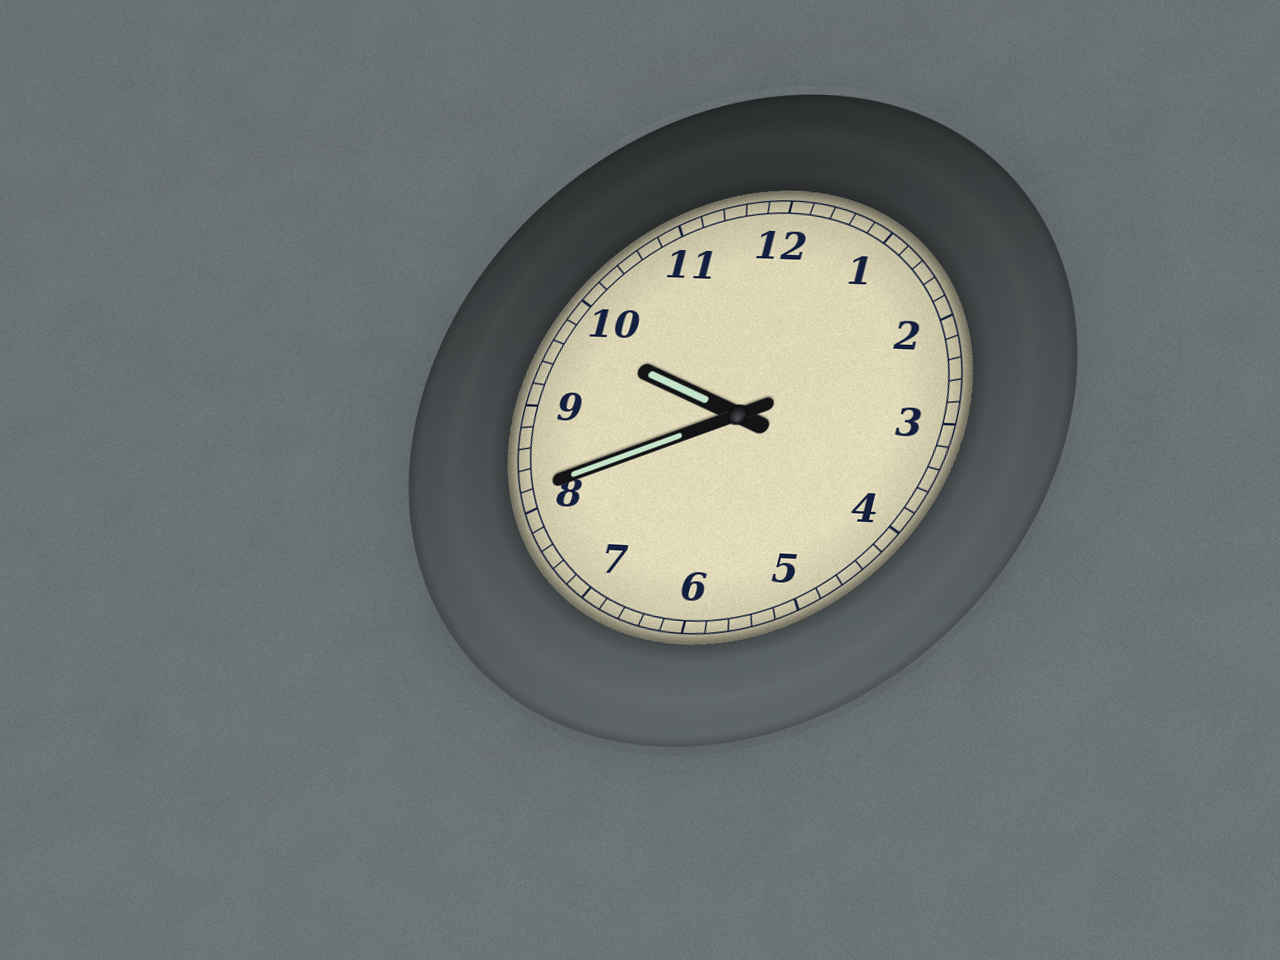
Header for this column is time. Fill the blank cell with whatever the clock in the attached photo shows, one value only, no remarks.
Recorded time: 9:41
